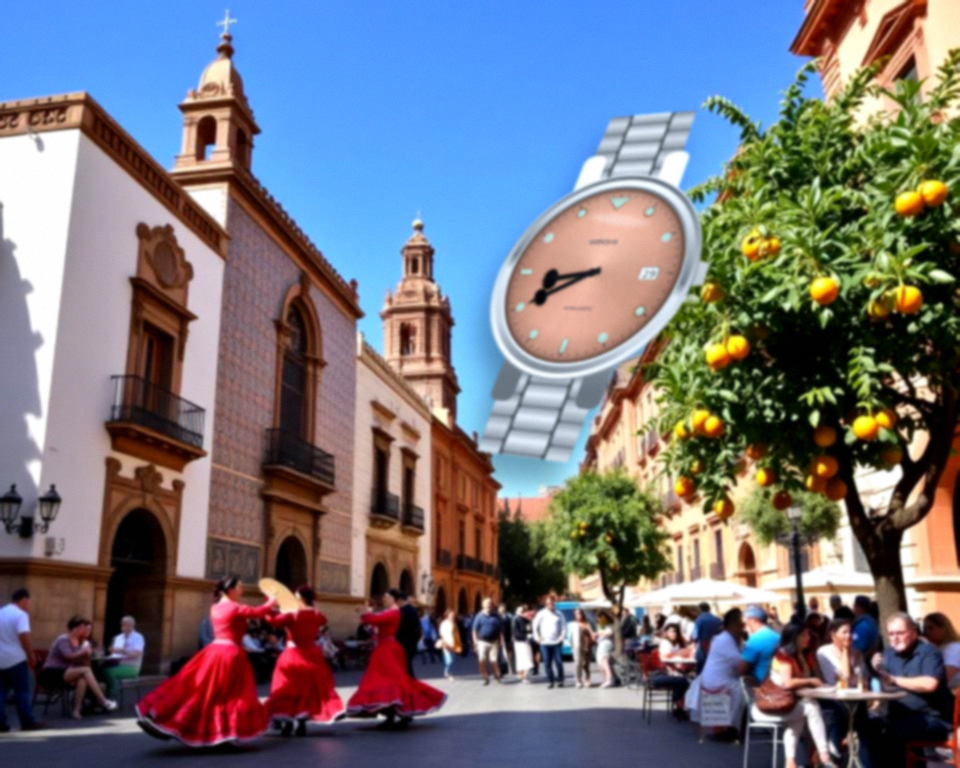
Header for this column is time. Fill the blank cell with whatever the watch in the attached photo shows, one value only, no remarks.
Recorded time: 8:40
